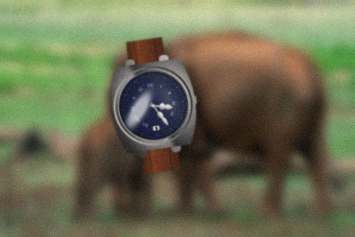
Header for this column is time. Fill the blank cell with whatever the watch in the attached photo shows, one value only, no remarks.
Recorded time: 3:25
